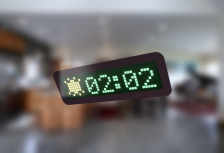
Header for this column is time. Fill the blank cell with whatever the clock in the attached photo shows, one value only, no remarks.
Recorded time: 2:02
